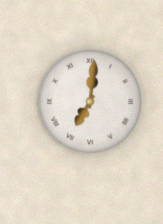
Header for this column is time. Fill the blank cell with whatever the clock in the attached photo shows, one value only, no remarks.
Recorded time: 7:01
